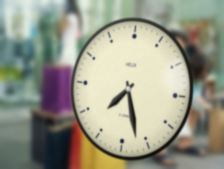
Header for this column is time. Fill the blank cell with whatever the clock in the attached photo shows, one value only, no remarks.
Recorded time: 7:27
